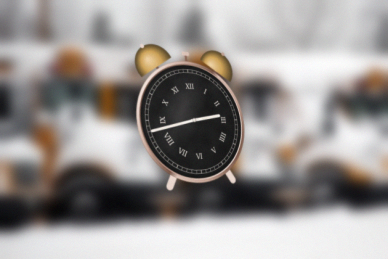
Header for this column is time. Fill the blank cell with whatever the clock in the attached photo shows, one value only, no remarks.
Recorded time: 2:43
